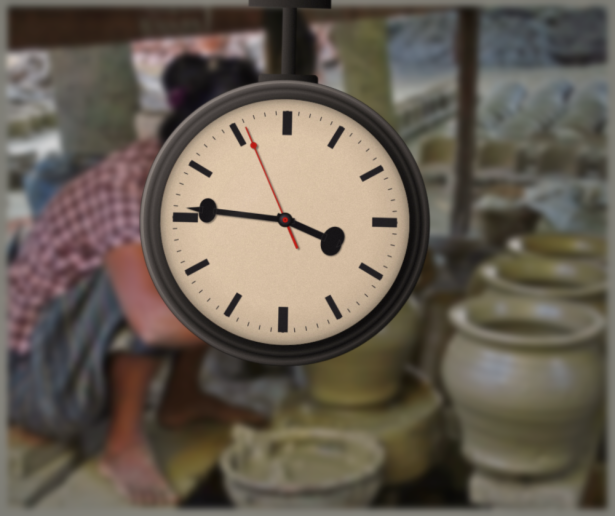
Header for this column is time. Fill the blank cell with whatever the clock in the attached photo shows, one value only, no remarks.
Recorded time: 3:45:56
